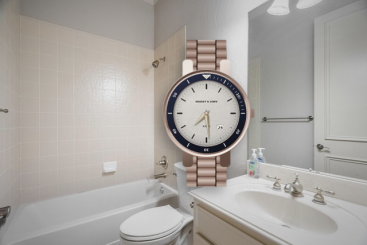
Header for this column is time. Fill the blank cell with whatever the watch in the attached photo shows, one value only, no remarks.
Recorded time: 7:29
